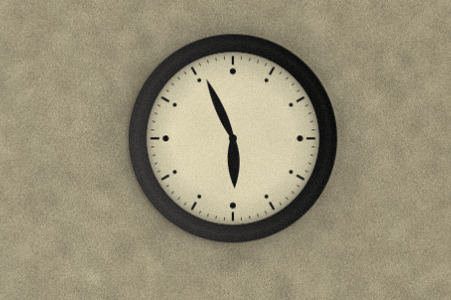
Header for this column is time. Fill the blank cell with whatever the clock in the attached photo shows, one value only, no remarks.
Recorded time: 5:56
